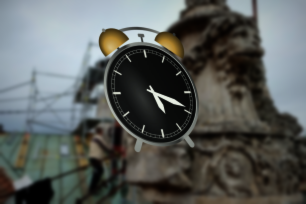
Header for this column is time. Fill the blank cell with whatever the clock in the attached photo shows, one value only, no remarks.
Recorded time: 5:19
